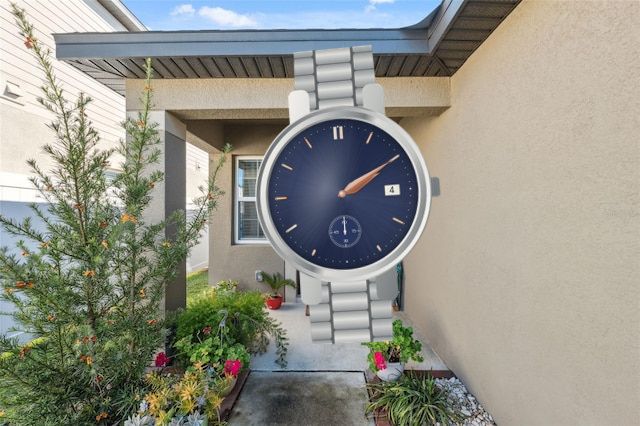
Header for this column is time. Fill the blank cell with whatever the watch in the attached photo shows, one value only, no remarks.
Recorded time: 2:10
